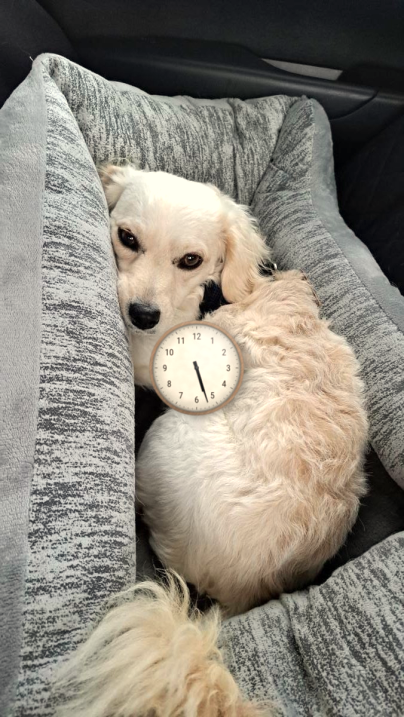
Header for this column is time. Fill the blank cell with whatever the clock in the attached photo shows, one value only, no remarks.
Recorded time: 5:27
